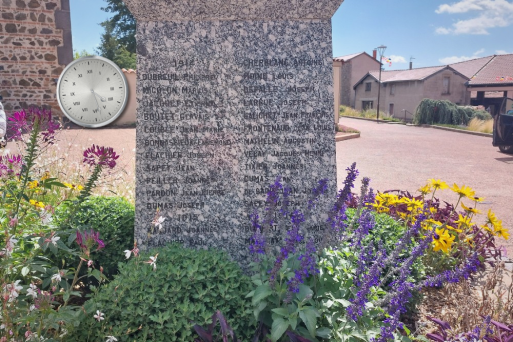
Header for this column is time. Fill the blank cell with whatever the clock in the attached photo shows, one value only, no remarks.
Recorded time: 4:28
